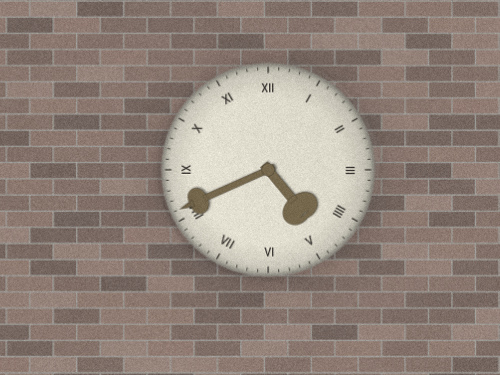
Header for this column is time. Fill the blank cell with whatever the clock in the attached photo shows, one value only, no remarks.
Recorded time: 4:41
